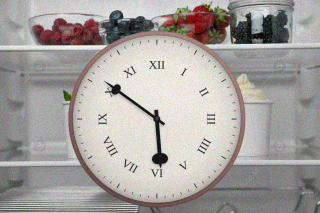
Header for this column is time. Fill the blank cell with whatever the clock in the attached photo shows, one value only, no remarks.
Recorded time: 5:51
